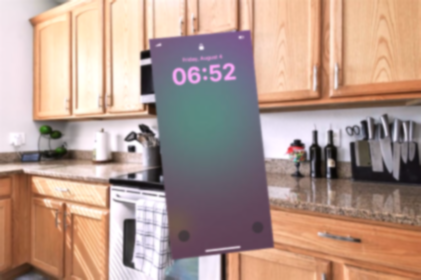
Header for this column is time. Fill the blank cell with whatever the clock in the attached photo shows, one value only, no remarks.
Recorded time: 6:52
